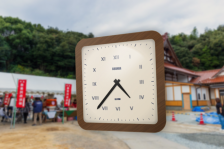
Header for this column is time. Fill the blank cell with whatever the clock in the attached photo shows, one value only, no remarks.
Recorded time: 4:37
